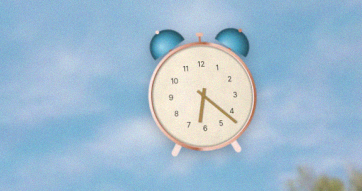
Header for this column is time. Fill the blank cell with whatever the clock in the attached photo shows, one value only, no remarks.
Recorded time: 6:22
